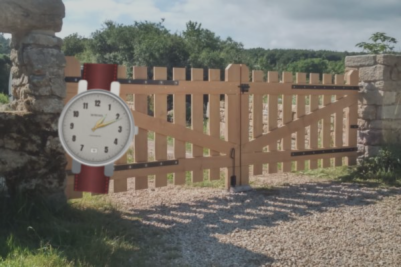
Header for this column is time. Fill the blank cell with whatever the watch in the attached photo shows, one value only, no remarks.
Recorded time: 1:11
